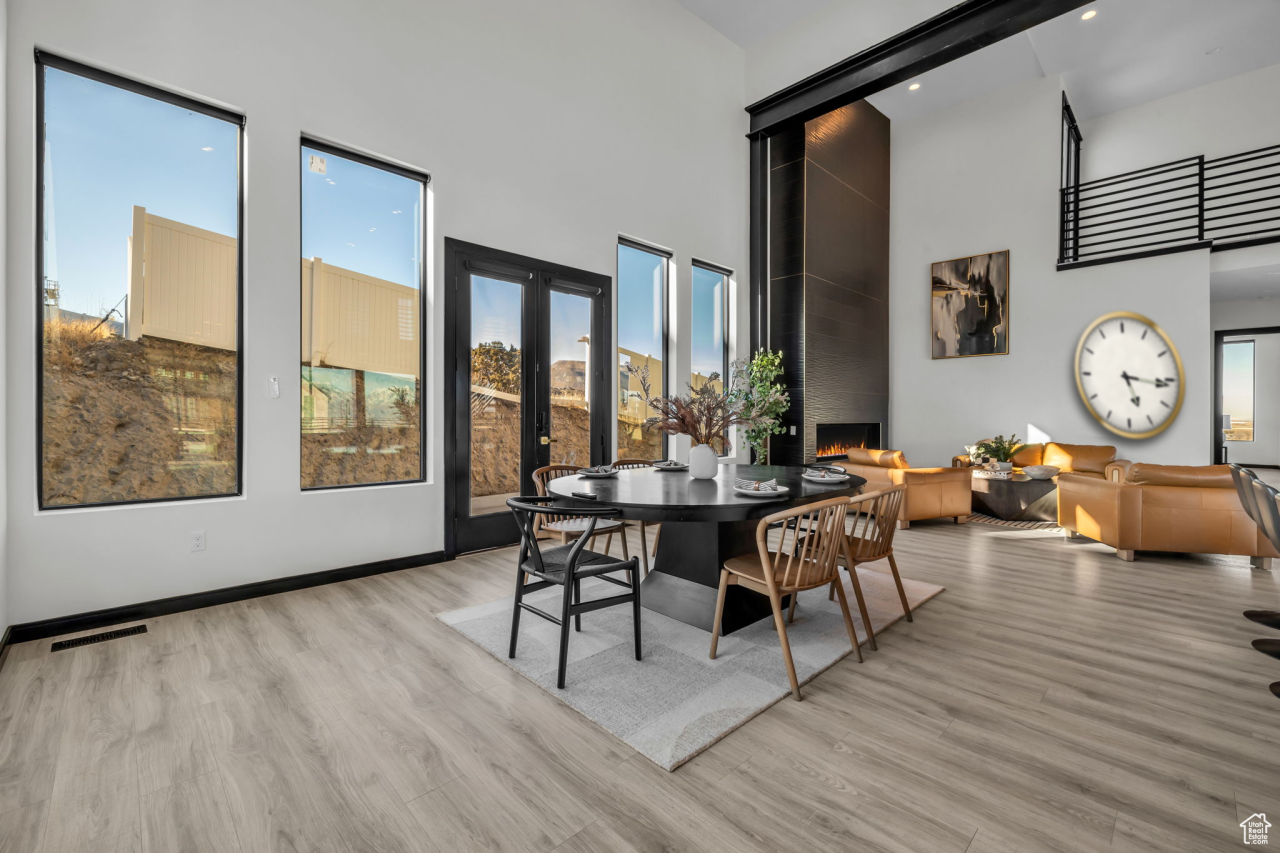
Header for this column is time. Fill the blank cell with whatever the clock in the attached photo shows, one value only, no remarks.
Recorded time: 5:16
